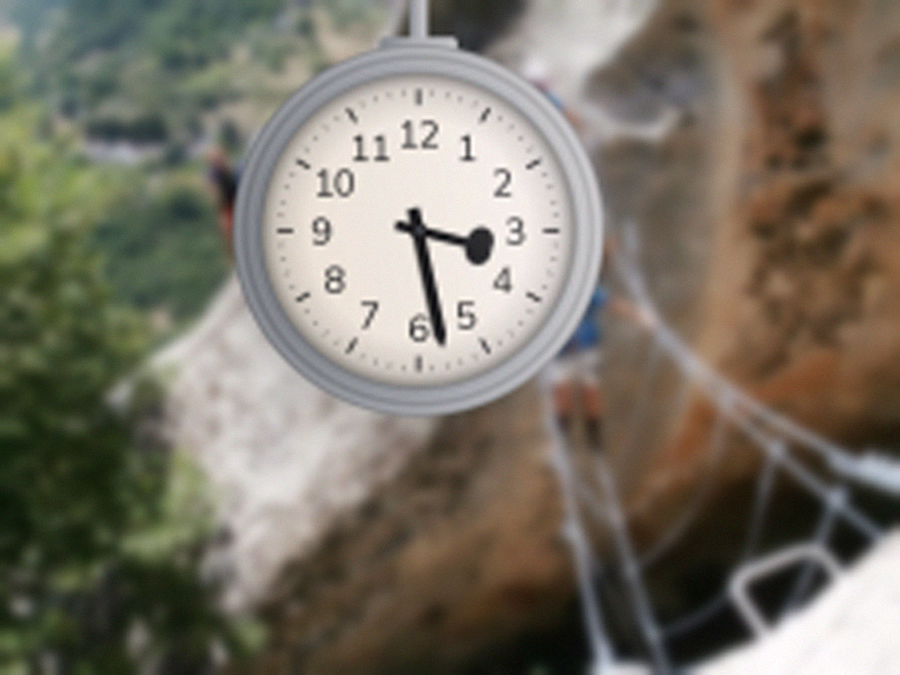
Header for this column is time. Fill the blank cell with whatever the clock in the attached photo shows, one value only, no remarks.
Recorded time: 3:28
